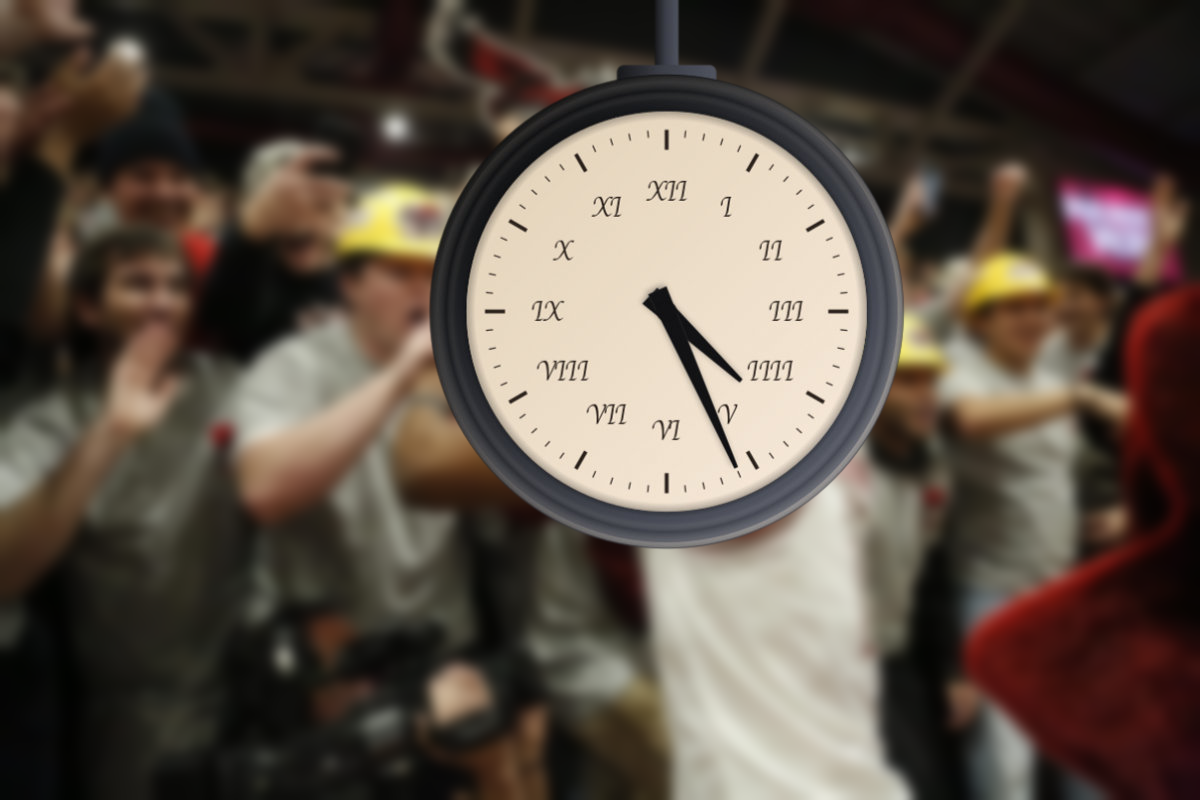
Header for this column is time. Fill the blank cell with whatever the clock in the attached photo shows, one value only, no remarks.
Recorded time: 4:26
